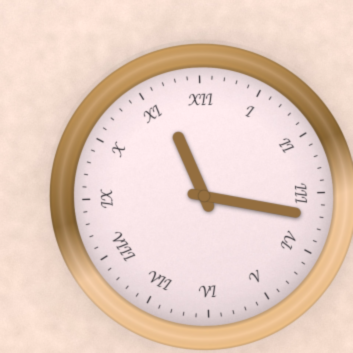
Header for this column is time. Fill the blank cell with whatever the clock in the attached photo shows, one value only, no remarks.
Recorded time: 11:17
